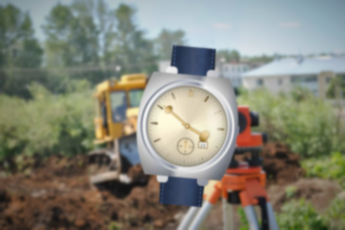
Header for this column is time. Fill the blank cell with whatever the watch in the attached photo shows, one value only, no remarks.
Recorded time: 3:51
